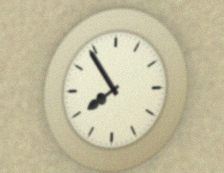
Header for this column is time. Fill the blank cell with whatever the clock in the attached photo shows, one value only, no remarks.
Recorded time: 7:54
